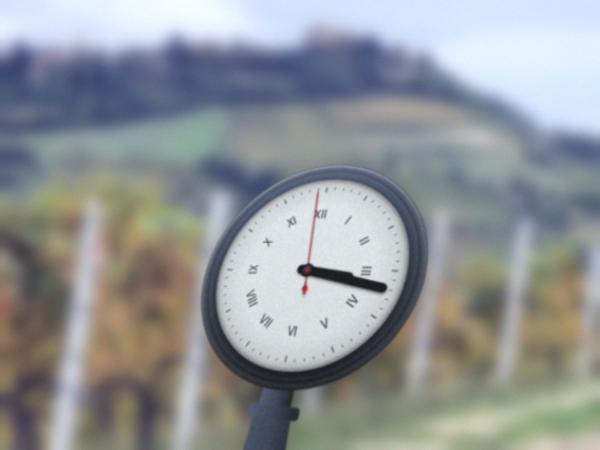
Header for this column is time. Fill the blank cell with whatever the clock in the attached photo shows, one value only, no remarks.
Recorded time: 3:16:59
